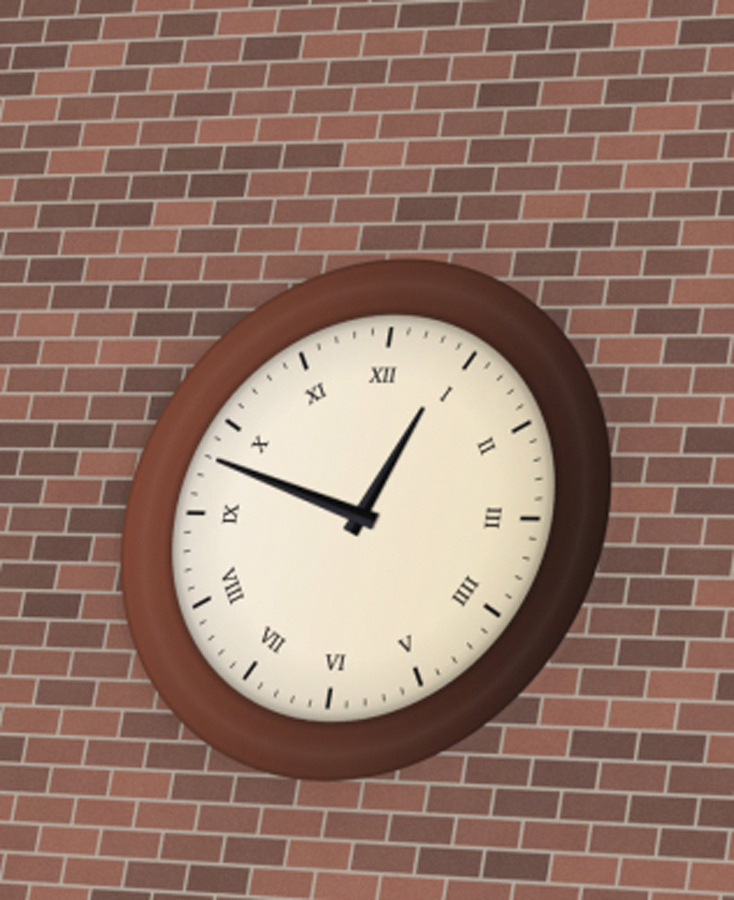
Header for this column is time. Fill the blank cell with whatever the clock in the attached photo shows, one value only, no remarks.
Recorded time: 12:48
